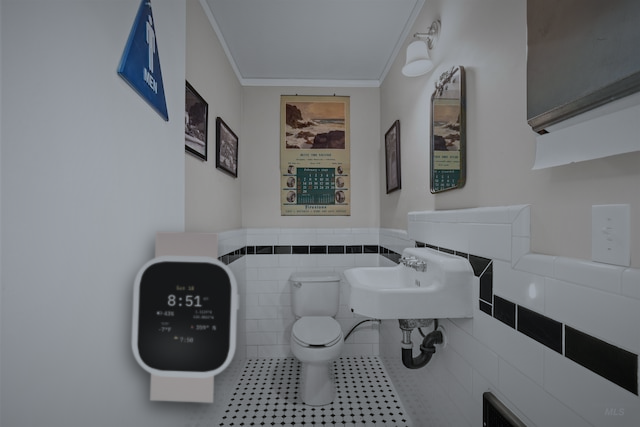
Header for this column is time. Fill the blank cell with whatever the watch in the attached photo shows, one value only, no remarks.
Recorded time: 8:51
